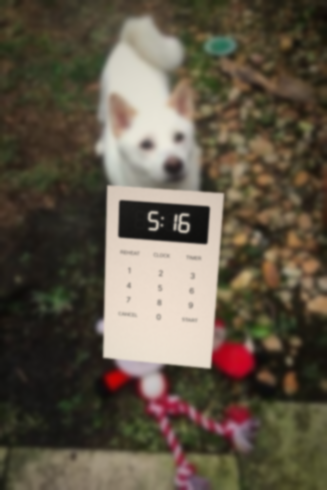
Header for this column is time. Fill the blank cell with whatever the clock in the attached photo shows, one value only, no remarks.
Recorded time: 5:16
